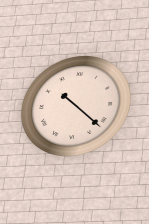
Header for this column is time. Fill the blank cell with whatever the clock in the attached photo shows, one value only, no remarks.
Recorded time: 10:22
